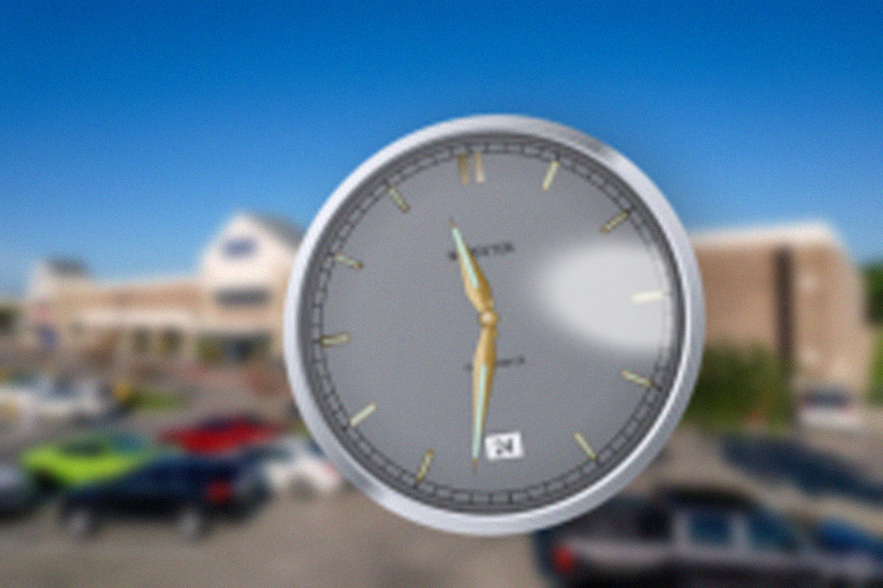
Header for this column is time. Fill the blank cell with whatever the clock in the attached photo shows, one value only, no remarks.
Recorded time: 11:32
